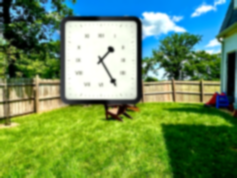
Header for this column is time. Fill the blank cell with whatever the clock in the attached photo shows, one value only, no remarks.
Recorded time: 1:25
